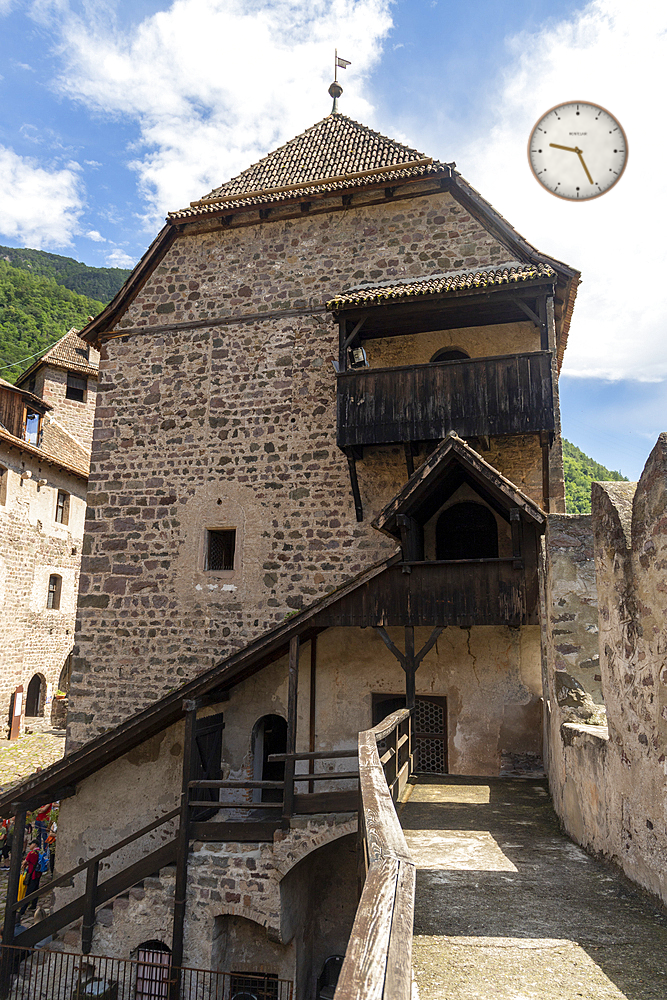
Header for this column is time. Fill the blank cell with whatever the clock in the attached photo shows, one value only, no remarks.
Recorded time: 9:26
